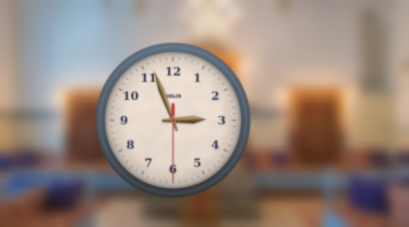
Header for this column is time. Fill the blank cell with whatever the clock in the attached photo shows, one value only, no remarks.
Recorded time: 2:56:30
